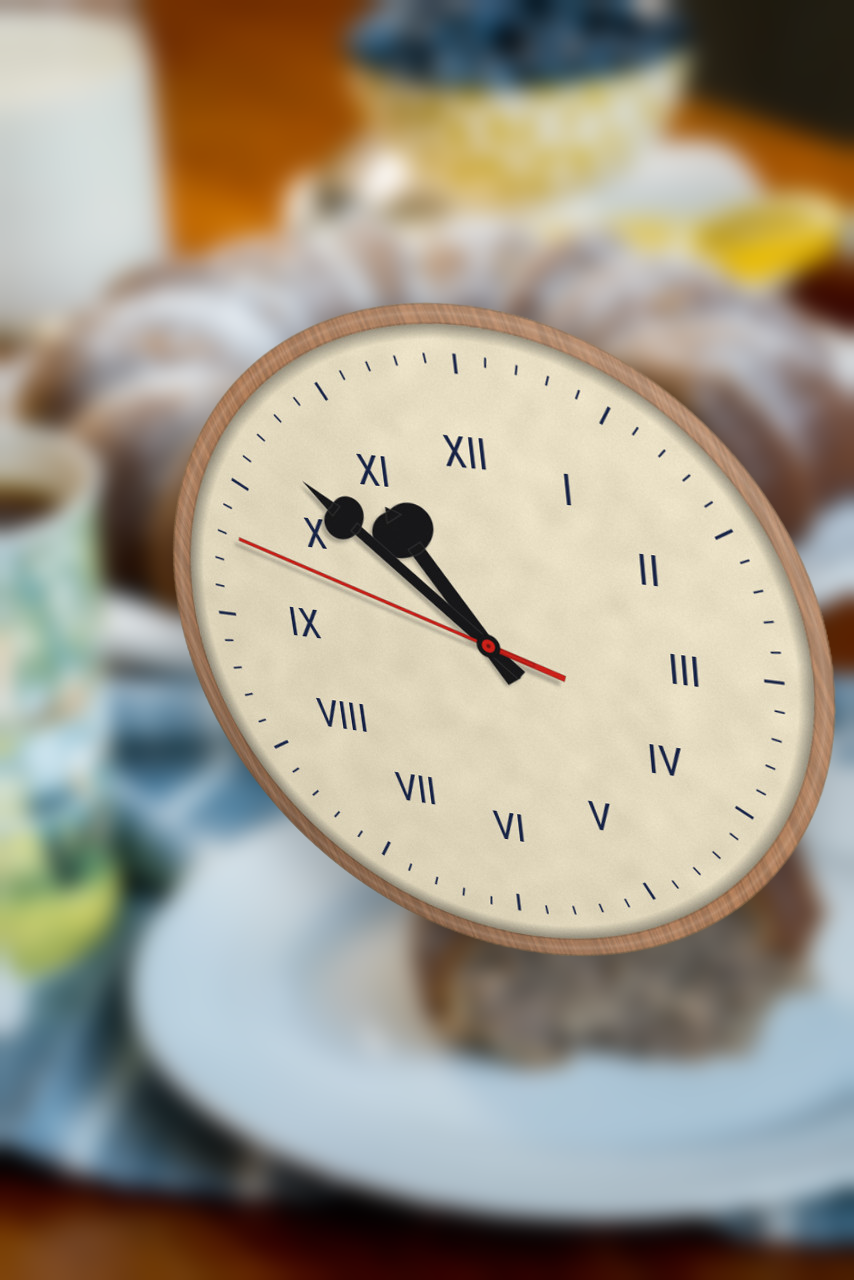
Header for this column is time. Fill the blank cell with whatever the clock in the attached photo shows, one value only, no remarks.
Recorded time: 10:51:48
